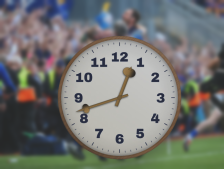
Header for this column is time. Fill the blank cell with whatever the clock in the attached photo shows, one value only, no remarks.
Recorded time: 12:42
